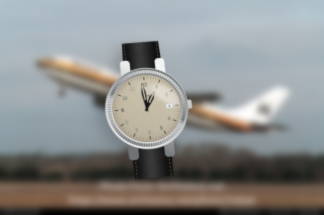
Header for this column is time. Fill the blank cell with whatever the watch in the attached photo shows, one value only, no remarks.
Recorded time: 12:59
